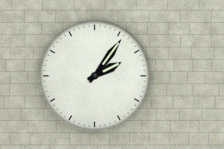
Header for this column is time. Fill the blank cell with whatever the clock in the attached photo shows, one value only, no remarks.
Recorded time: 2:06
